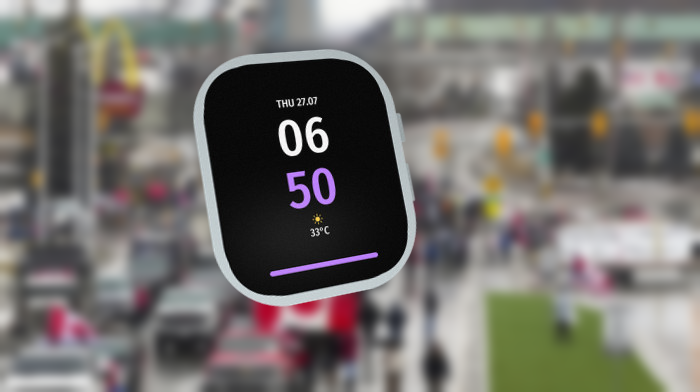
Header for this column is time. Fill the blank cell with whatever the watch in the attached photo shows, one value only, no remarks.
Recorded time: 6:50
